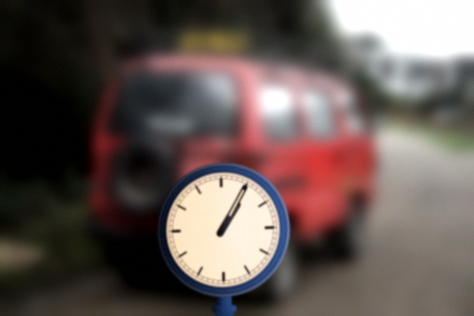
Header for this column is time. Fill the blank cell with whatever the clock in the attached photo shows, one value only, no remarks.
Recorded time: 1:05
